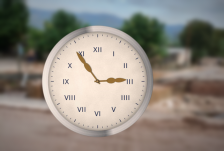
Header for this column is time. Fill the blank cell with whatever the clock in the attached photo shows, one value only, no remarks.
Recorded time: 2:54
